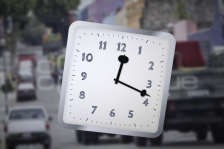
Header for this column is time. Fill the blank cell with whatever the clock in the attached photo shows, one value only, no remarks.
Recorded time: 12:18
